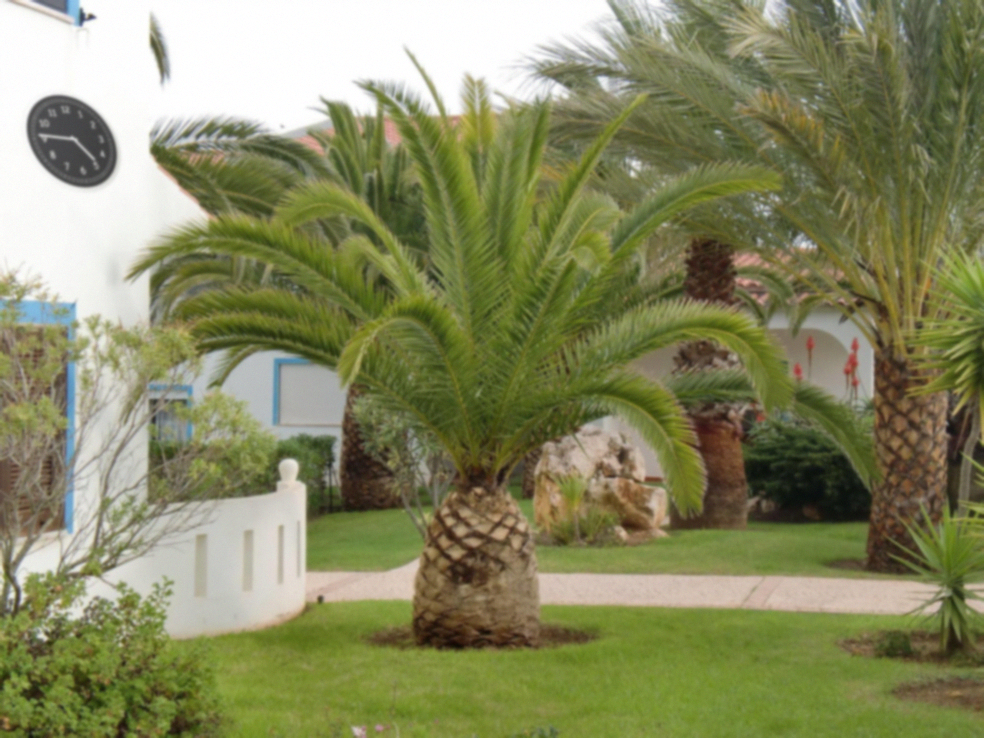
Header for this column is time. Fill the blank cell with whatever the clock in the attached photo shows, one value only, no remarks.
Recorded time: 4:46
